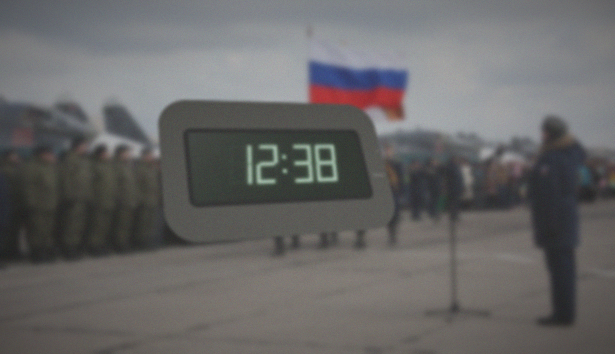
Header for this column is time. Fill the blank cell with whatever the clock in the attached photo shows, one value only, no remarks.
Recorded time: 12:38
